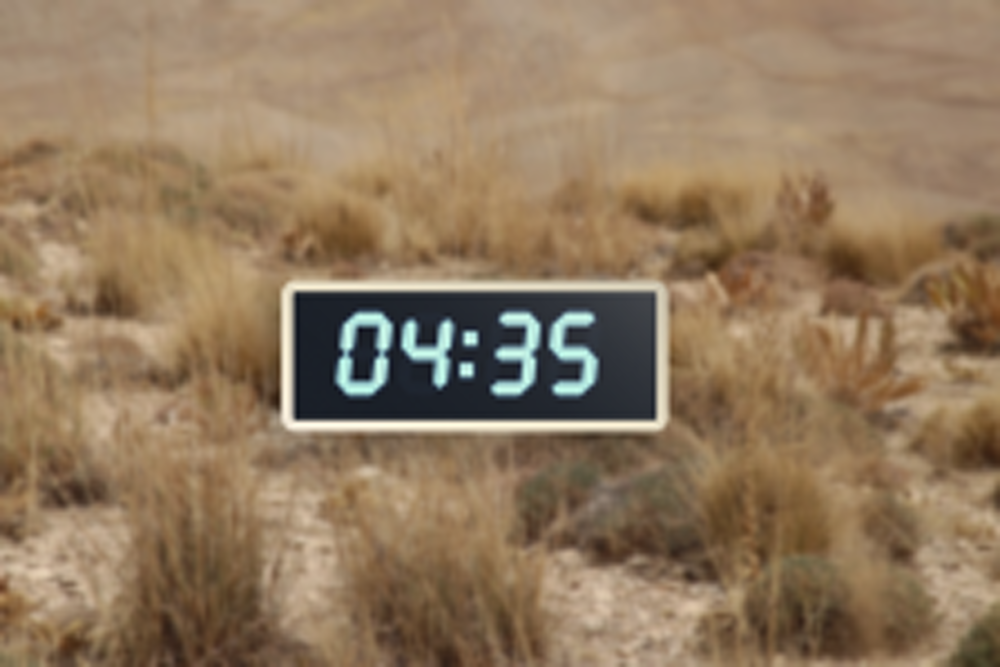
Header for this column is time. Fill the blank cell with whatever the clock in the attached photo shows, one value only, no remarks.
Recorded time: 4:35
